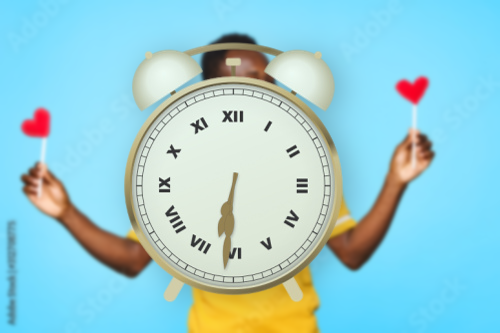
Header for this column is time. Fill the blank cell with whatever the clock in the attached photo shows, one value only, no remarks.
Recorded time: 6:31
